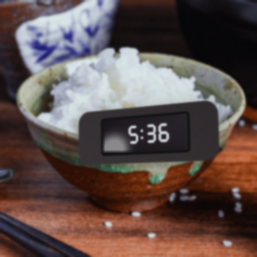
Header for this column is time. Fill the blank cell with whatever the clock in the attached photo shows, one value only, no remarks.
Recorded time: 5:36
